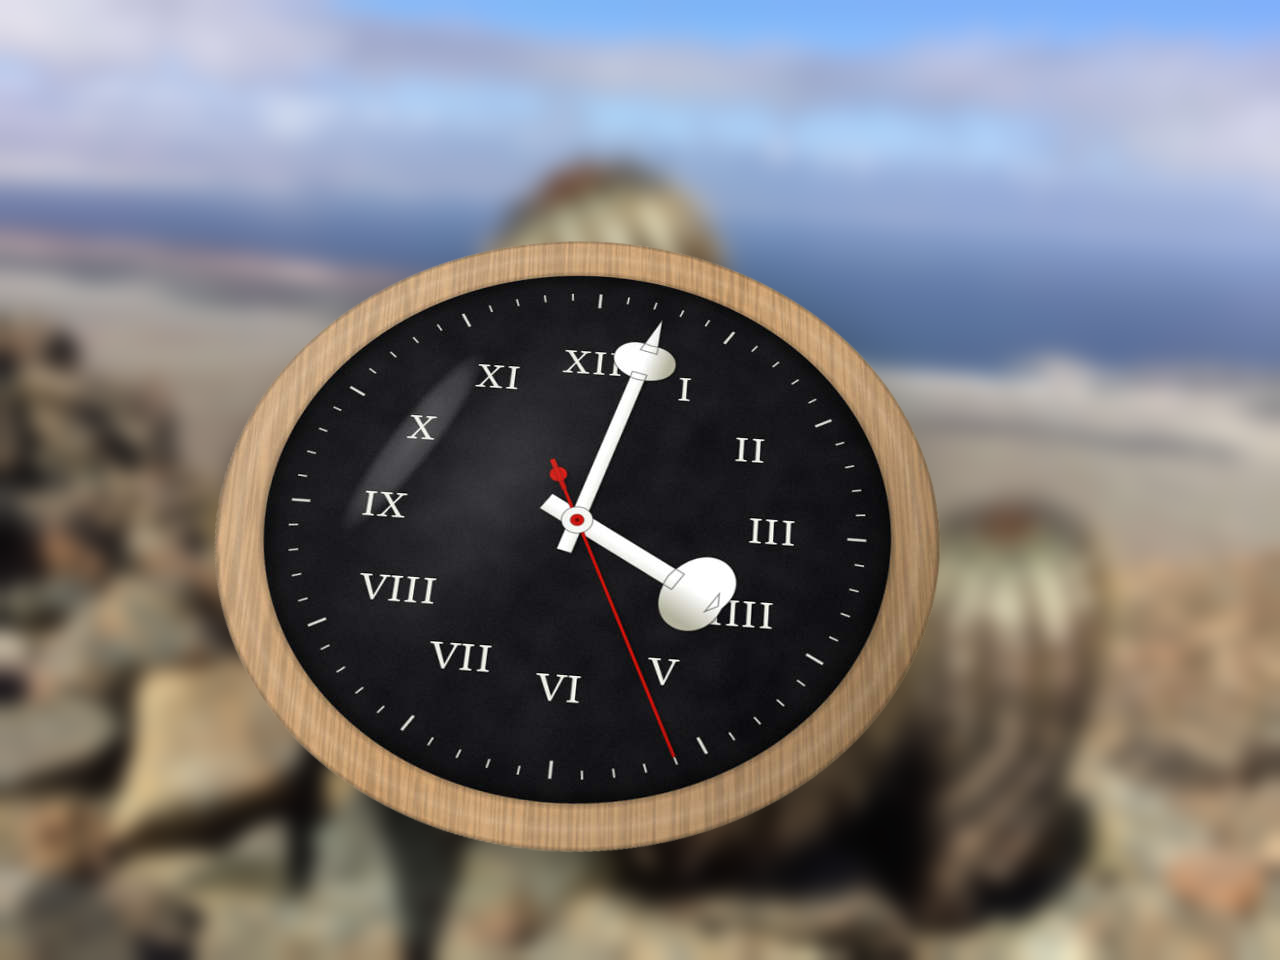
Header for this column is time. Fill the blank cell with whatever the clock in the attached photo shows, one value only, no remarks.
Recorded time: 4:02:26
